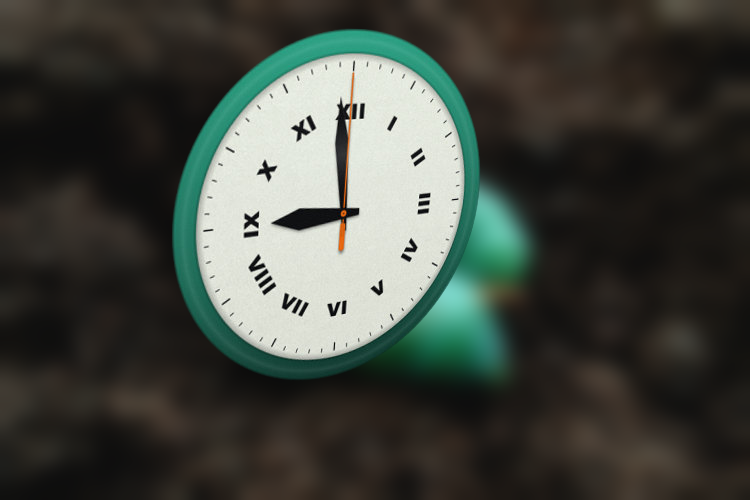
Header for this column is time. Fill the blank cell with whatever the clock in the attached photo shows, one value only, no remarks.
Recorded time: 8:59:00
